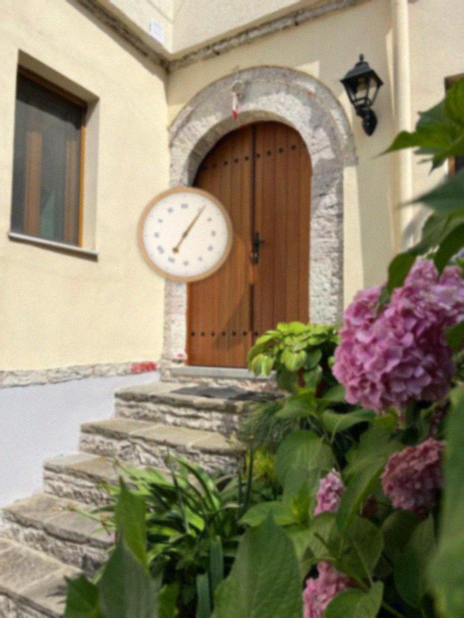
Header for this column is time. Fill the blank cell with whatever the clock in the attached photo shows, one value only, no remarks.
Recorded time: 7:06
